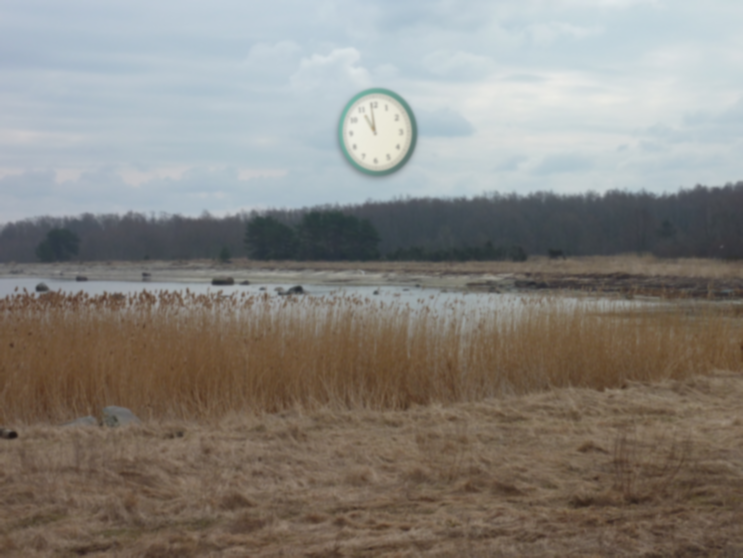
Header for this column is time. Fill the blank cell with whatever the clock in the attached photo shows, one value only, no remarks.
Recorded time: 10:59
